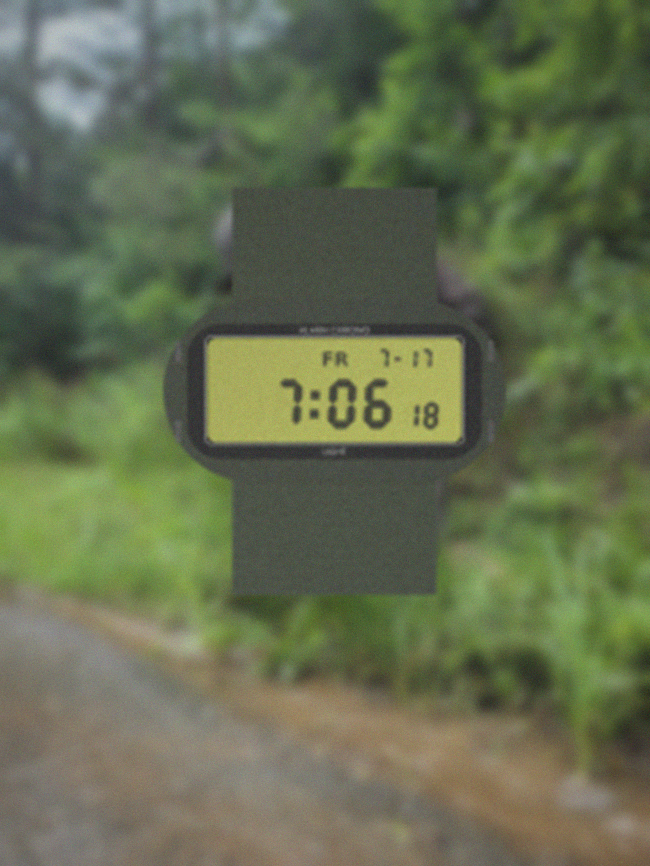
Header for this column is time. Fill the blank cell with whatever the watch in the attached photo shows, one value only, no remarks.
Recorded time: 7:06:18
